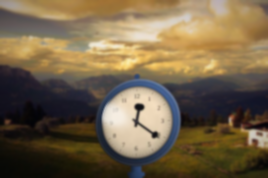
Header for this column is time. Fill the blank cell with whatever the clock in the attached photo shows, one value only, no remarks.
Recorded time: 12:21
